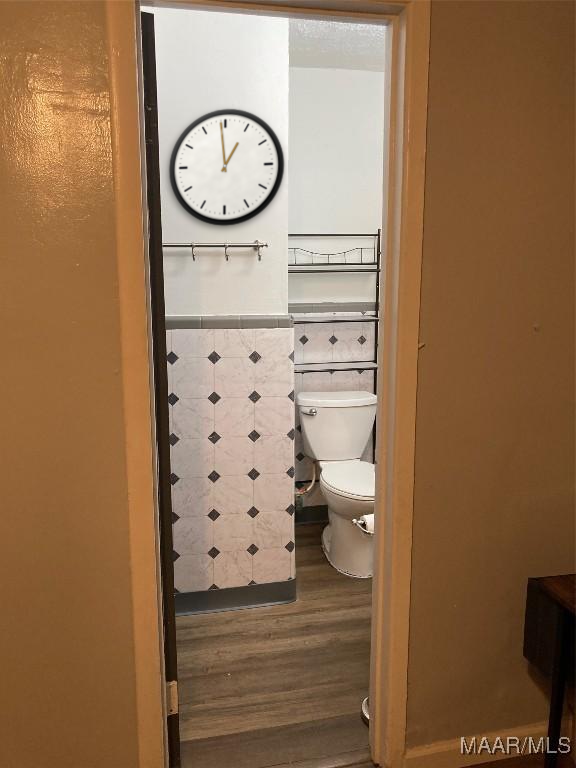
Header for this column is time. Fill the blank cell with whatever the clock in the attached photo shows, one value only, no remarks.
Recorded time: 12:59
